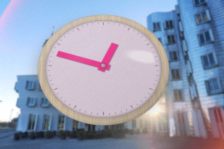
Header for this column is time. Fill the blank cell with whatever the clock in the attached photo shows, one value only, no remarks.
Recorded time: 12:48
